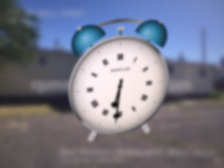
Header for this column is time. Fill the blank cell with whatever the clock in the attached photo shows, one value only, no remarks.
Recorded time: 6:31
